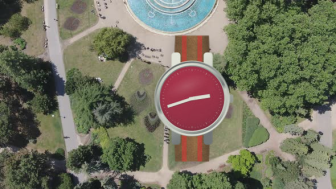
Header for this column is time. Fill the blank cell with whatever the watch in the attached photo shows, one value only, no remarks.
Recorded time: 2:42
